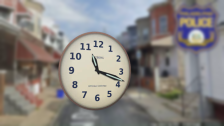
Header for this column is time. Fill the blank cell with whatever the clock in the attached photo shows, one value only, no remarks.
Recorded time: 11:18
